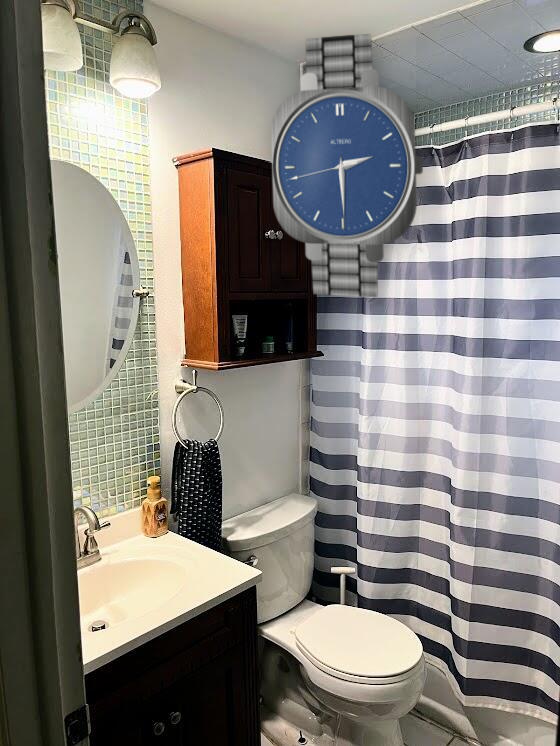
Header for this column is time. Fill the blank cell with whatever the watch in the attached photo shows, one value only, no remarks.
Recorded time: 2:29:43
